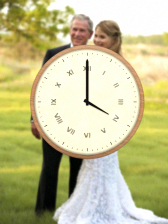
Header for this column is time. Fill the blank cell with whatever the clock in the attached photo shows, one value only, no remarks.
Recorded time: 4:00
